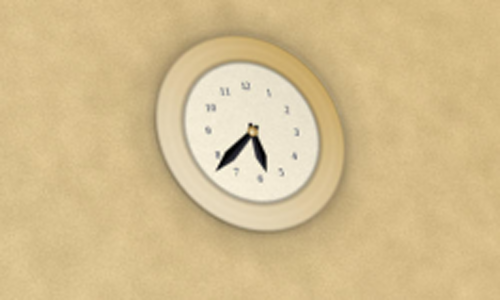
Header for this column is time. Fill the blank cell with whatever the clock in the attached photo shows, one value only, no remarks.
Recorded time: 5:38
